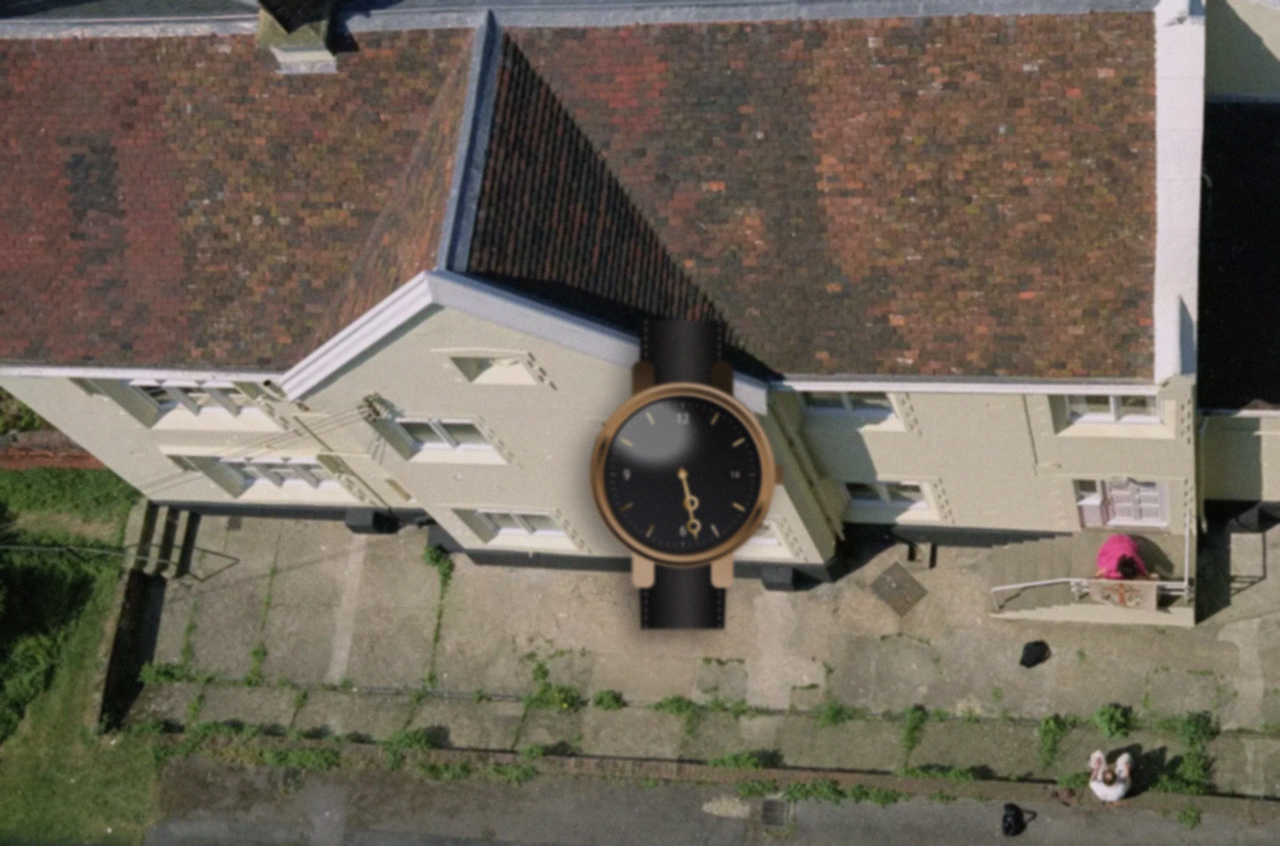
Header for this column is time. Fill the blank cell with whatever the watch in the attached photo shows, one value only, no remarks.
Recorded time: 5:28
